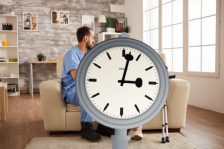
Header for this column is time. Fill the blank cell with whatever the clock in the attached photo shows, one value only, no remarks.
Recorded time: 3:02
